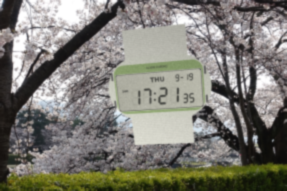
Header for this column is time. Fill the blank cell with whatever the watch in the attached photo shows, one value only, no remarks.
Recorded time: 17:21
